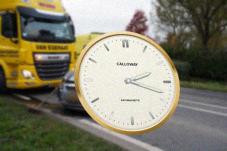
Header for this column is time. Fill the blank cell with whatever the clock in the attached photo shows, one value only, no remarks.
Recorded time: 2:18
